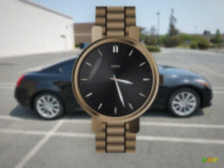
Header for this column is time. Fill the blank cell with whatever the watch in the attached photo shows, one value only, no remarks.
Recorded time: 3:27
